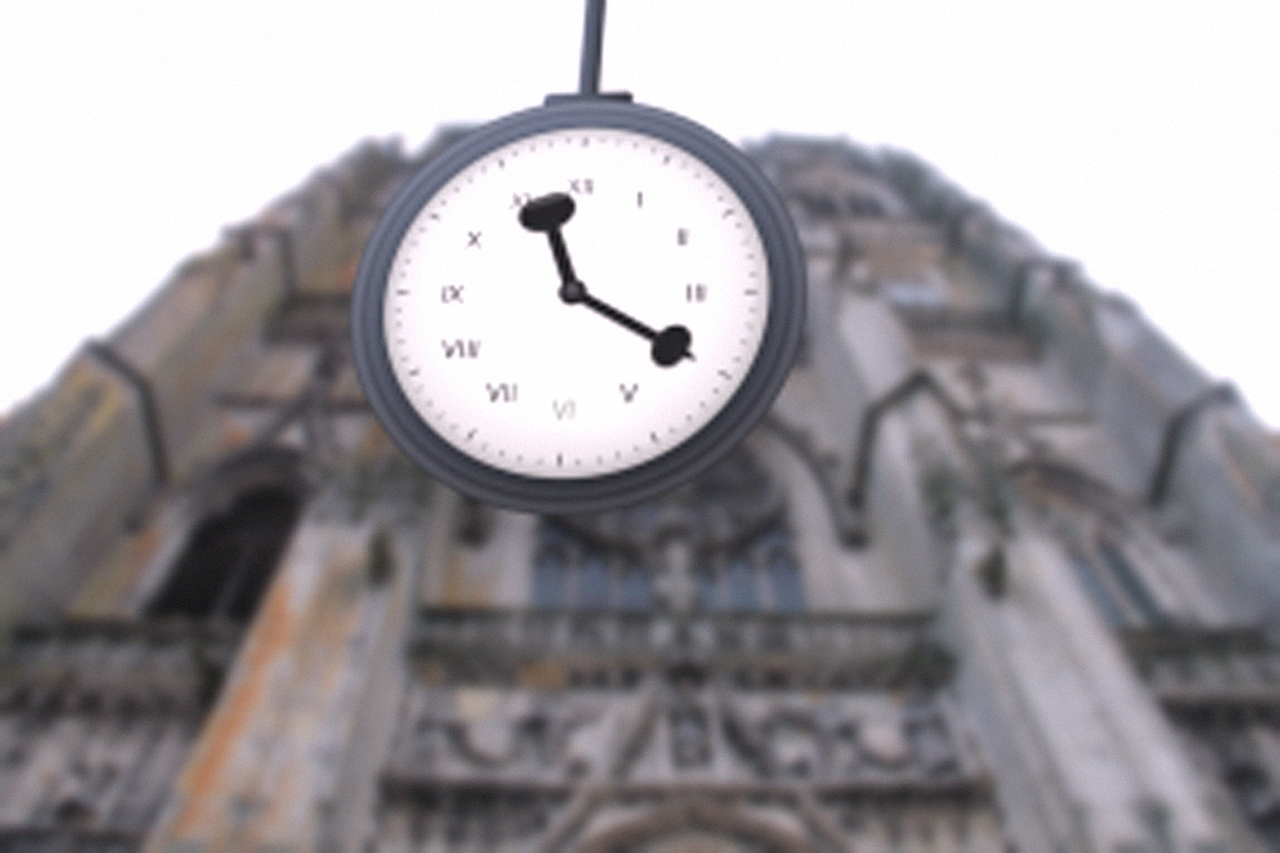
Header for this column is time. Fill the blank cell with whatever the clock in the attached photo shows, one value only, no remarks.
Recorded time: 11:20
